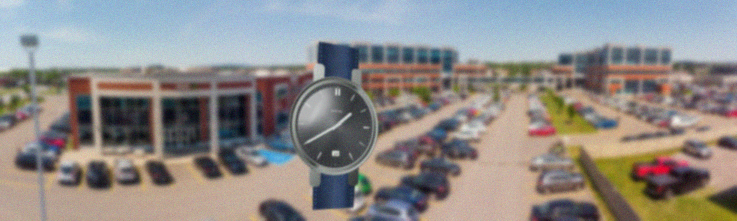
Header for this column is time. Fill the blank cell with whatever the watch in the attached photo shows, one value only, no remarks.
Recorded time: 1:40
